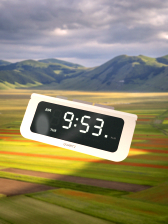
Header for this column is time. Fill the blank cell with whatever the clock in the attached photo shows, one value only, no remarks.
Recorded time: 9:53
